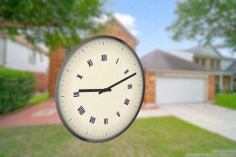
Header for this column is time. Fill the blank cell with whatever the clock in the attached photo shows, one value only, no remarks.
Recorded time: 9:12
